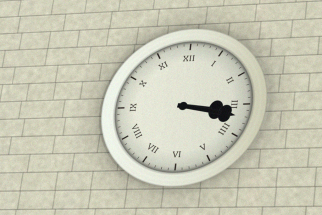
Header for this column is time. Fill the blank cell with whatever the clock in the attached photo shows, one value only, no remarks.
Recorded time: 3:17
